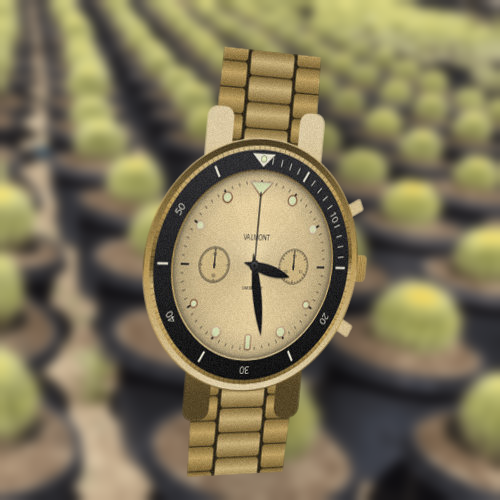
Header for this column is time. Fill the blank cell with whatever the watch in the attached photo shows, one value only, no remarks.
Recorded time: 3:28
